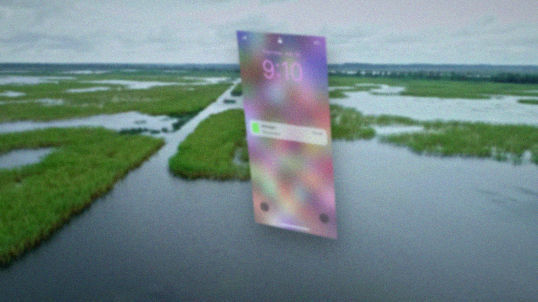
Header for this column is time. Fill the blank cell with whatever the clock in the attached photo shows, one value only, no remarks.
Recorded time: 9:10
